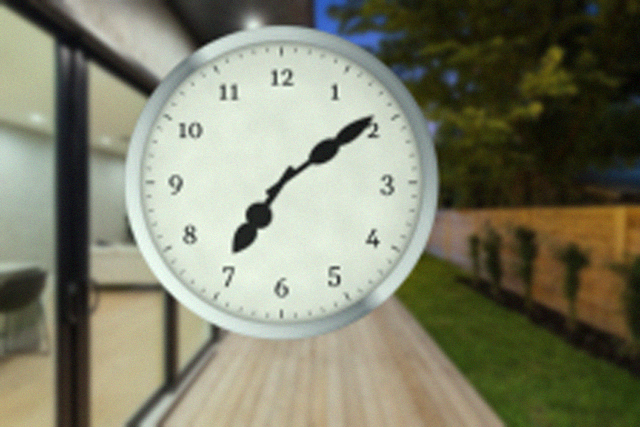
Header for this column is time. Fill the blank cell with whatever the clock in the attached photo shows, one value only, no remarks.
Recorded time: 7:09
